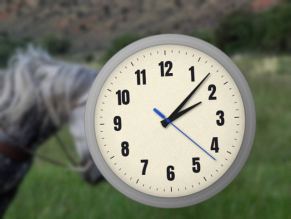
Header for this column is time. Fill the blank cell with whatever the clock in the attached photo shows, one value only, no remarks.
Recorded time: 2:07:22
